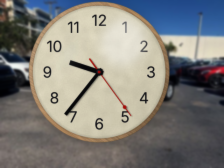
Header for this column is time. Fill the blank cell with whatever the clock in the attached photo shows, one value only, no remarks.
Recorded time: 9:36:24
